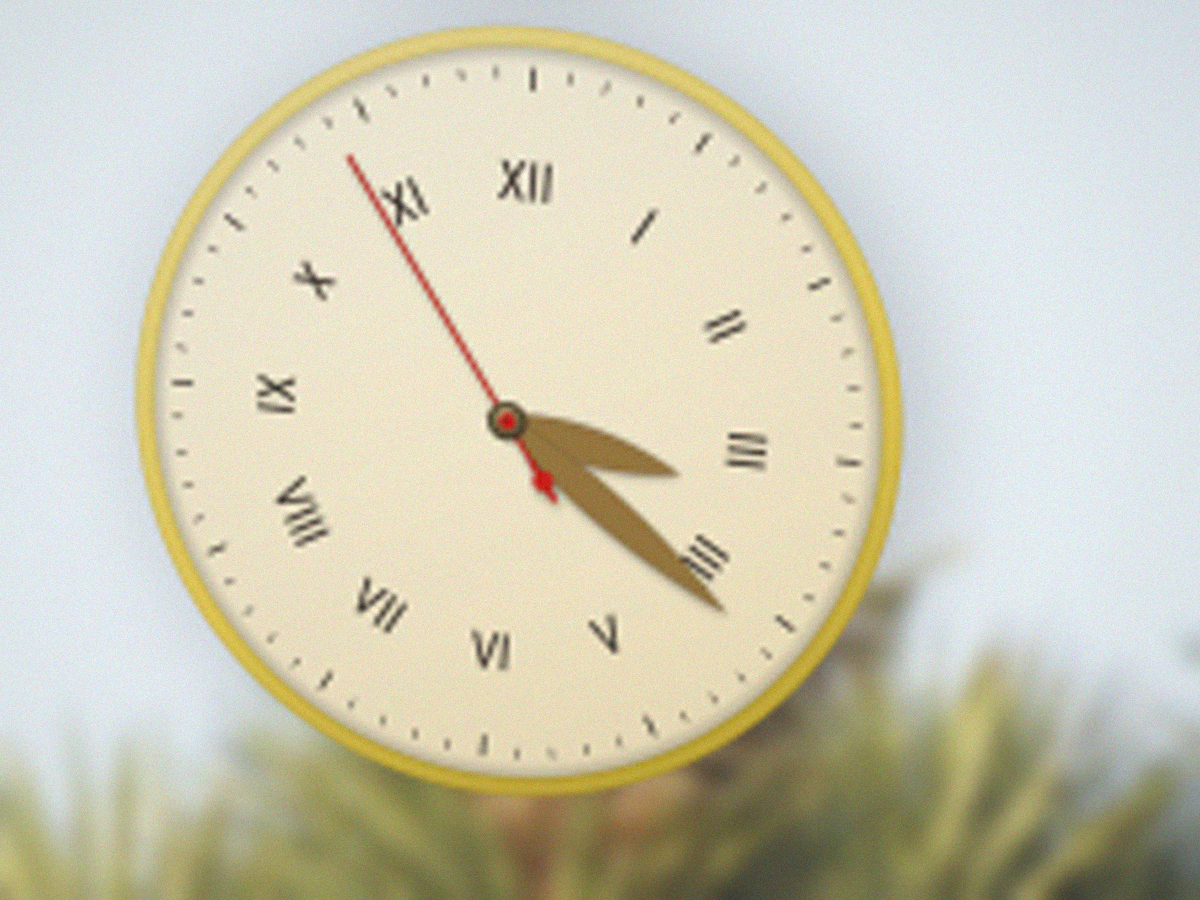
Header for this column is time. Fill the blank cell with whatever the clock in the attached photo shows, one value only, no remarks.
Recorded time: 3:20:54
